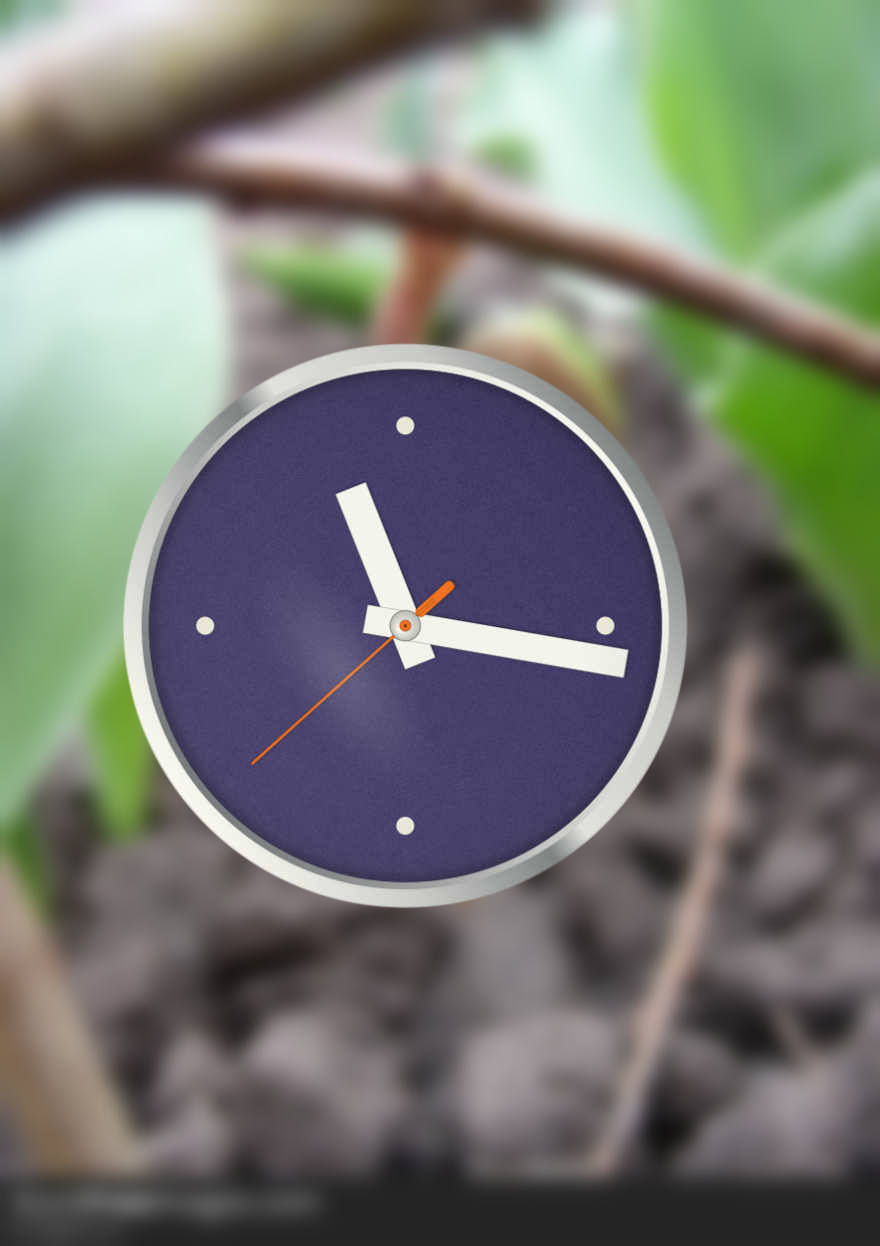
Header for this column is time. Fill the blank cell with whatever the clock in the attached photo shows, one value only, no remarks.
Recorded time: 11:16:38
